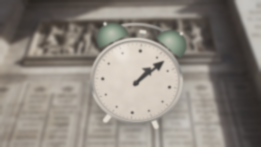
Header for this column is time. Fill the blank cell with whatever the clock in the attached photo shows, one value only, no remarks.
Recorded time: 1:07
